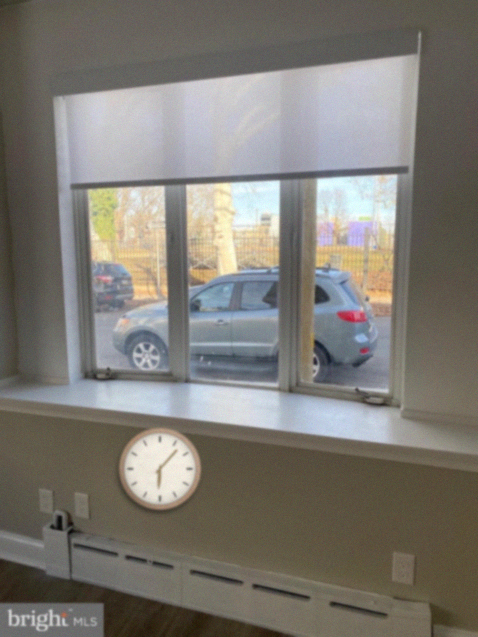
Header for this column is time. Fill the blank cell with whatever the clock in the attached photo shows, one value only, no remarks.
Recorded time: 6:07
